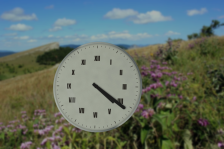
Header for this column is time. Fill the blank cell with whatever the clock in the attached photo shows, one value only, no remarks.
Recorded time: 4:21
